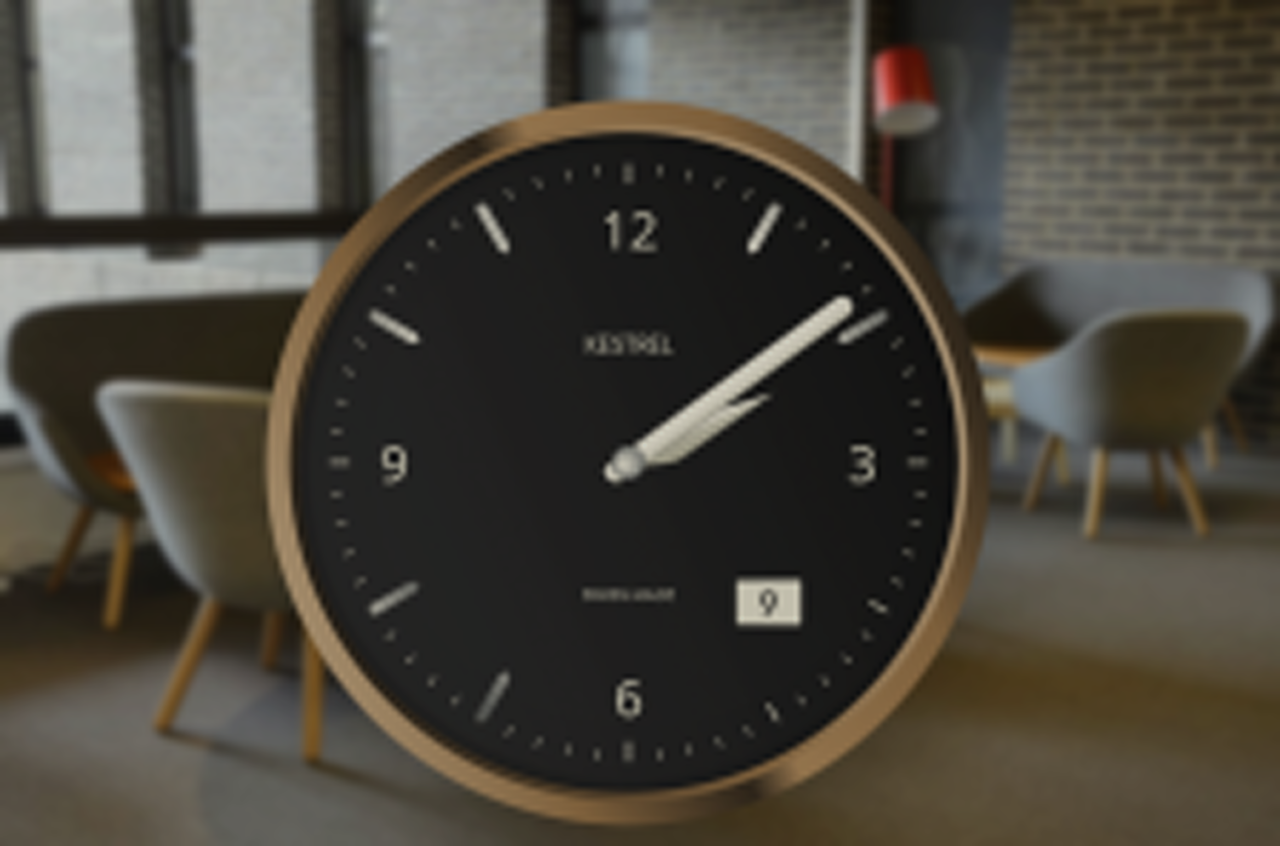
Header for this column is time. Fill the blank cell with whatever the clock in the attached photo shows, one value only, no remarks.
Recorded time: 2:09
